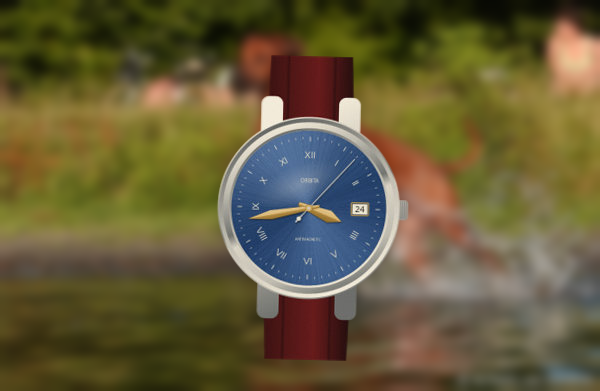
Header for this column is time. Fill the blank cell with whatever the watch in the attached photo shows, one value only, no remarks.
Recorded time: 3:43:07
